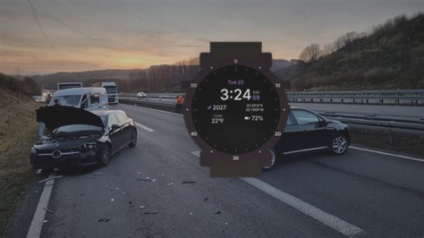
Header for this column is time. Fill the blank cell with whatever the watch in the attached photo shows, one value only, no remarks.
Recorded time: 3:24
